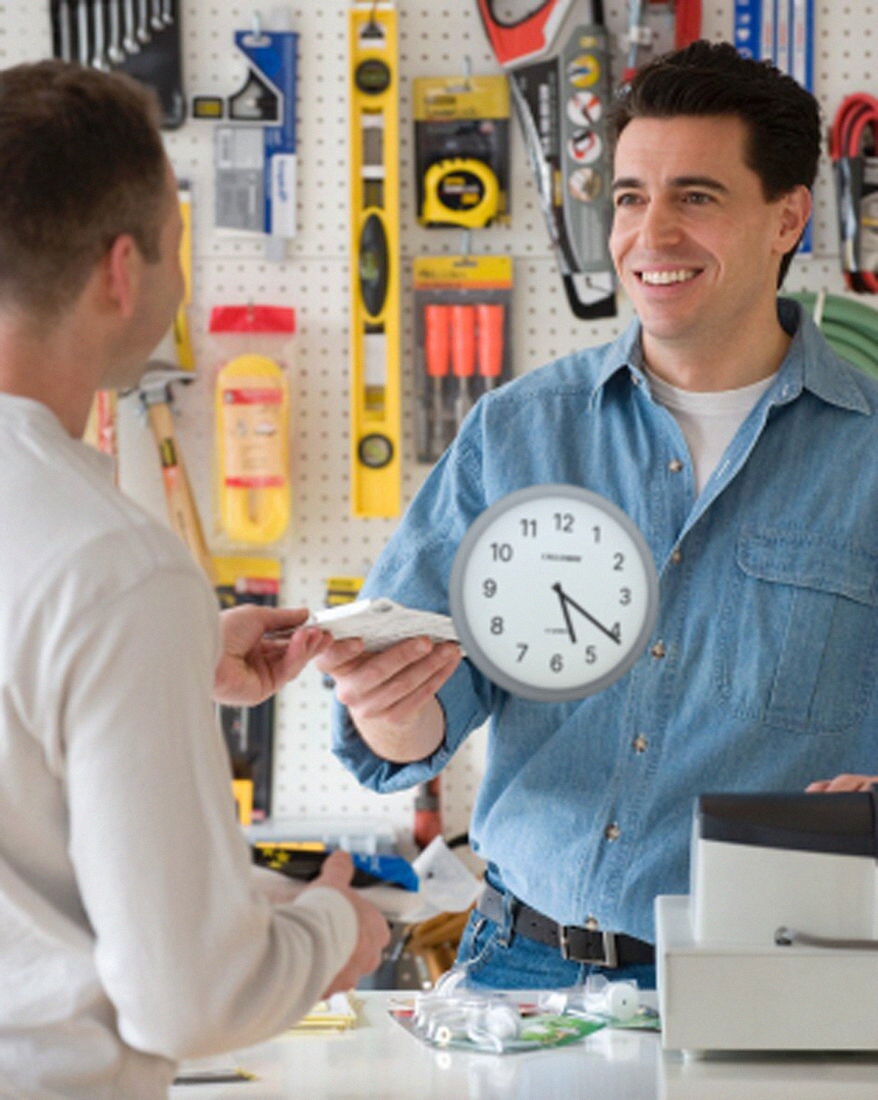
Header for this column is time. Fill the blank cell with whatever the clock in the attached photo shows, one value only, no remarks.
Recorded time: 5:21
